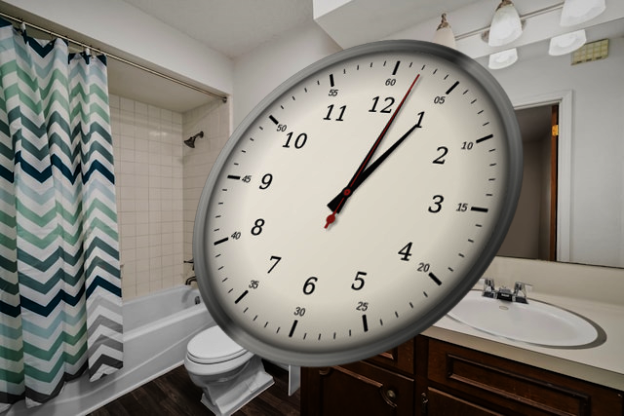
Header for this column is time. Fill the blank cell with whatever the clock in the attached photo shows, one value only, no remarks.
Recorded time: 1:02:02
